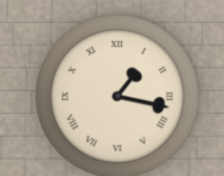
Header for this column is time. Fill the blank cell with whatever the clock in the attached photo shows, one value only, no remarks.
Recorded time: 1:17
